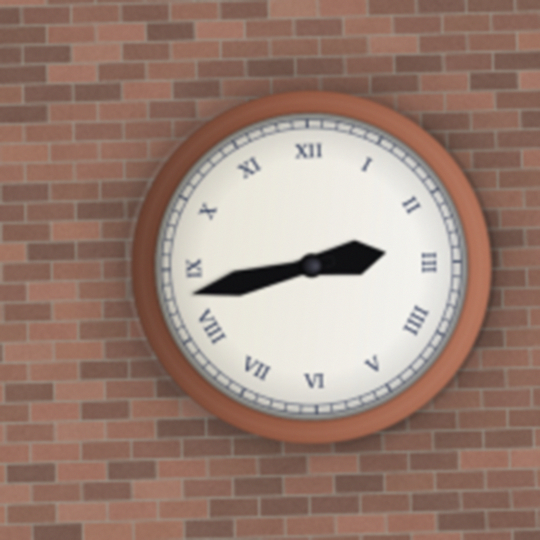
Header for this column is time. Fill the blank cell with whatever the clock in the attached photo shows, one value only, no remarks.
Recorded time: 2:43
